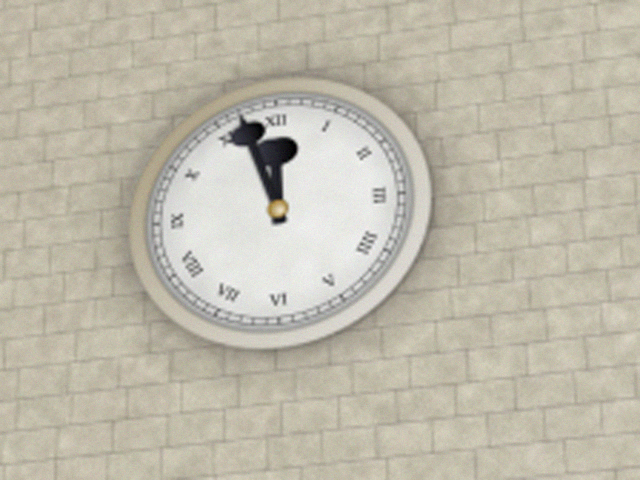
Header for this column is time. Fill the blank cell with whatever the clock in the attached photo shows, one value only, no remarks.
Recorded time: 11:57
